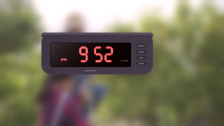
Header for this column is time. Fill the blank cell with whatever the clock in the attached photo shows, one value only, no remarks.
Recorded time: 9:52
